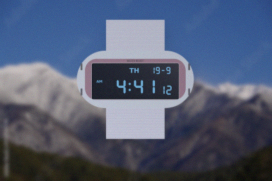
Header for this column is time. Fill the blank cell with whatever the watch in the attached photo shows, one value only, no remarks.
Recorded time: 4:41:12
